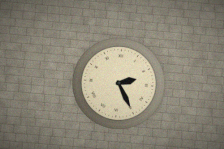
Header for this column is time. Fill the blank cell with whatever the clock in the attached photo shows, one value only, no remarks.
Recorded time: 2:25
